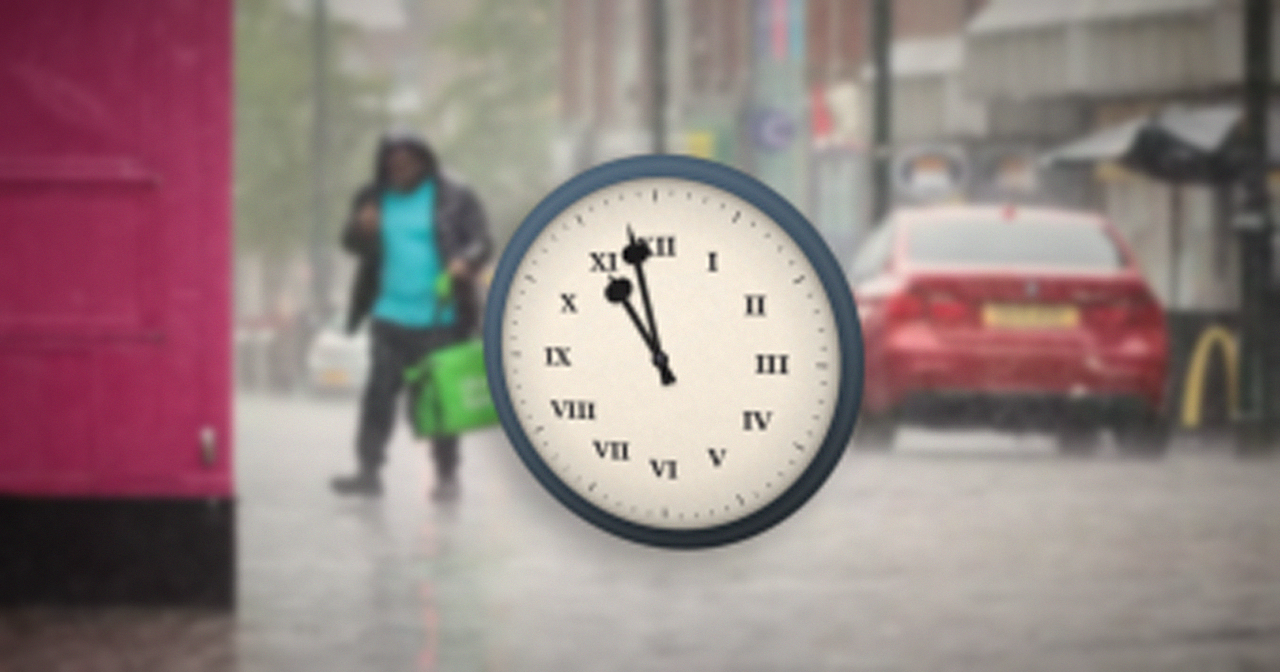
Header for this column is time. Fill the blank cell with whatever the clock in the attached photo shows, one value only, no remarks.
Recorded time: 10:58
